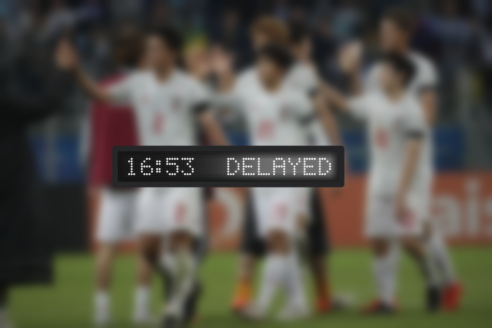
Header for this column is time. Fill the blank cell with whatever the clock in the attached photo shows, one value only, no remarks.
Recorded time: 16:53
